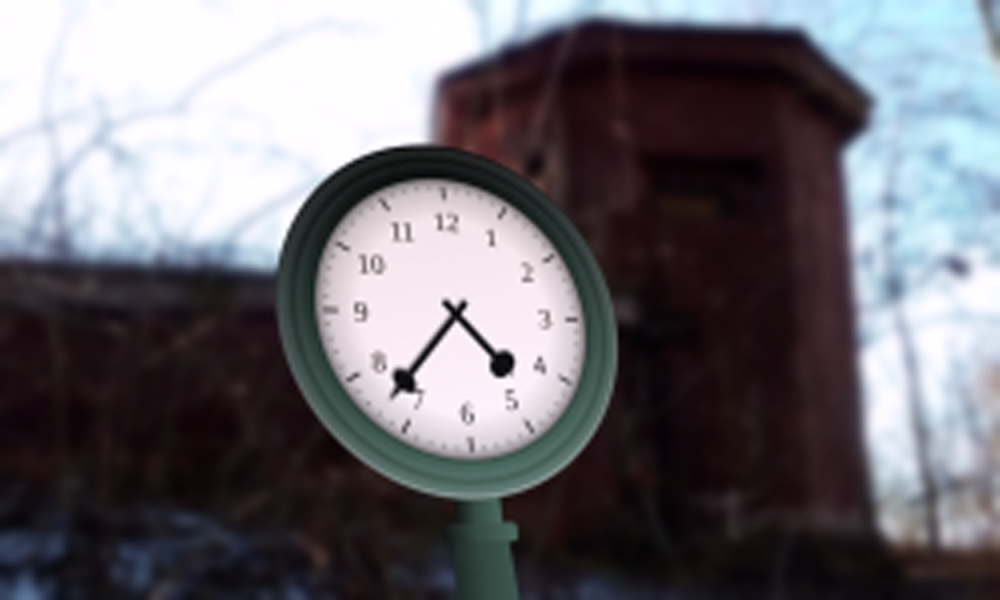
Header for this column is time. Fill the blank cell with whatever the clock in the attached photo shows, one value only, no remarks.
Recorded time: 4:37
